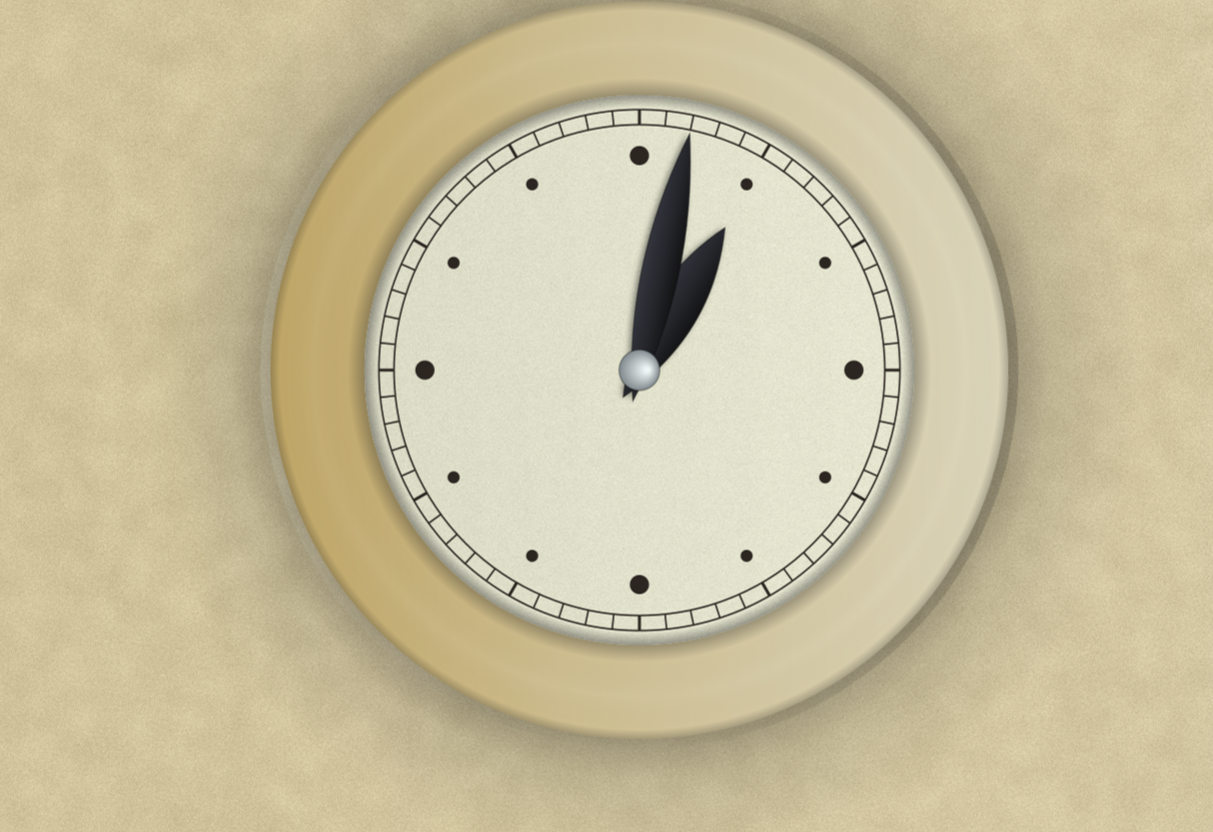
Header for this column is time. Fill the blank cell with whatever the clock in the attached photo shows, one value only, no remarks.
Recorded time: 1:02
